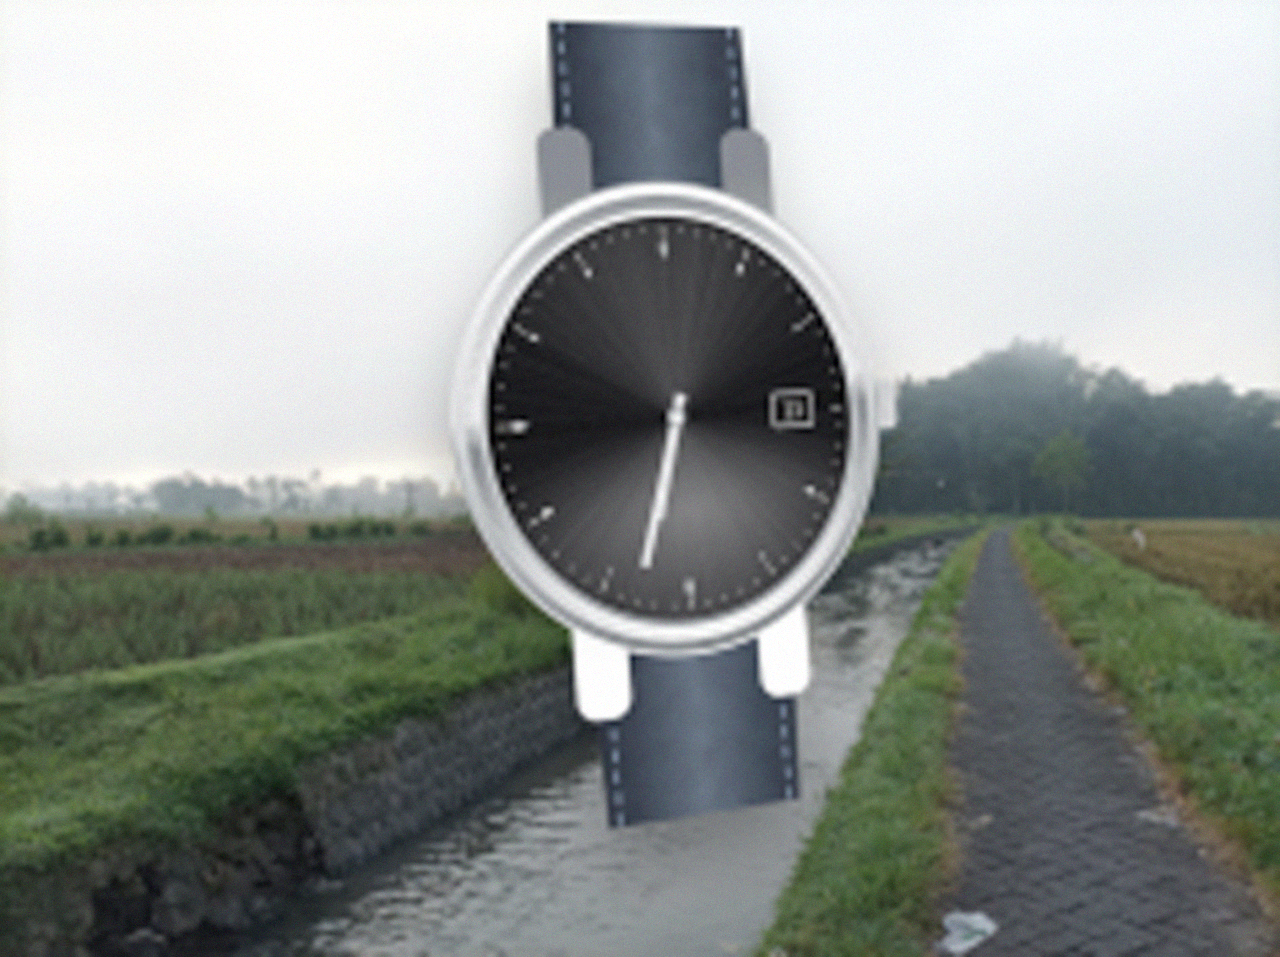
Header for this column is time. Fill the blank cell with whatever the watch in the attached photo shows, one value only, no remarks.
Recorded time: 6:33
